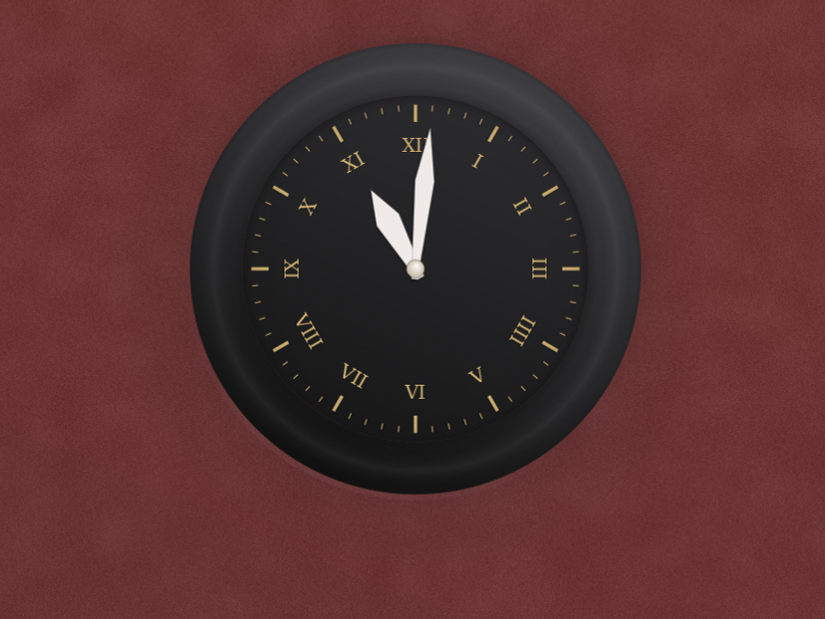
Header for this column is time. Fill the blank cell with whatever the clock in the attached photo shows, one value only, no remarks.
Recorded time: 11:01
